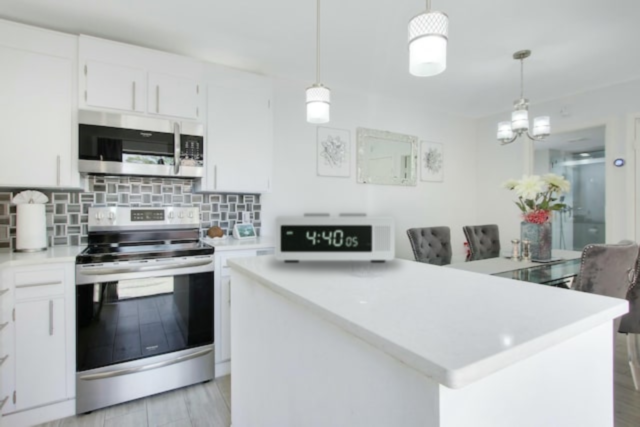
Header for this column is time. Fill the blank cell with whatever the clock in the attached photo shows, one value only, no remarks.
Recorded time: 4:40
